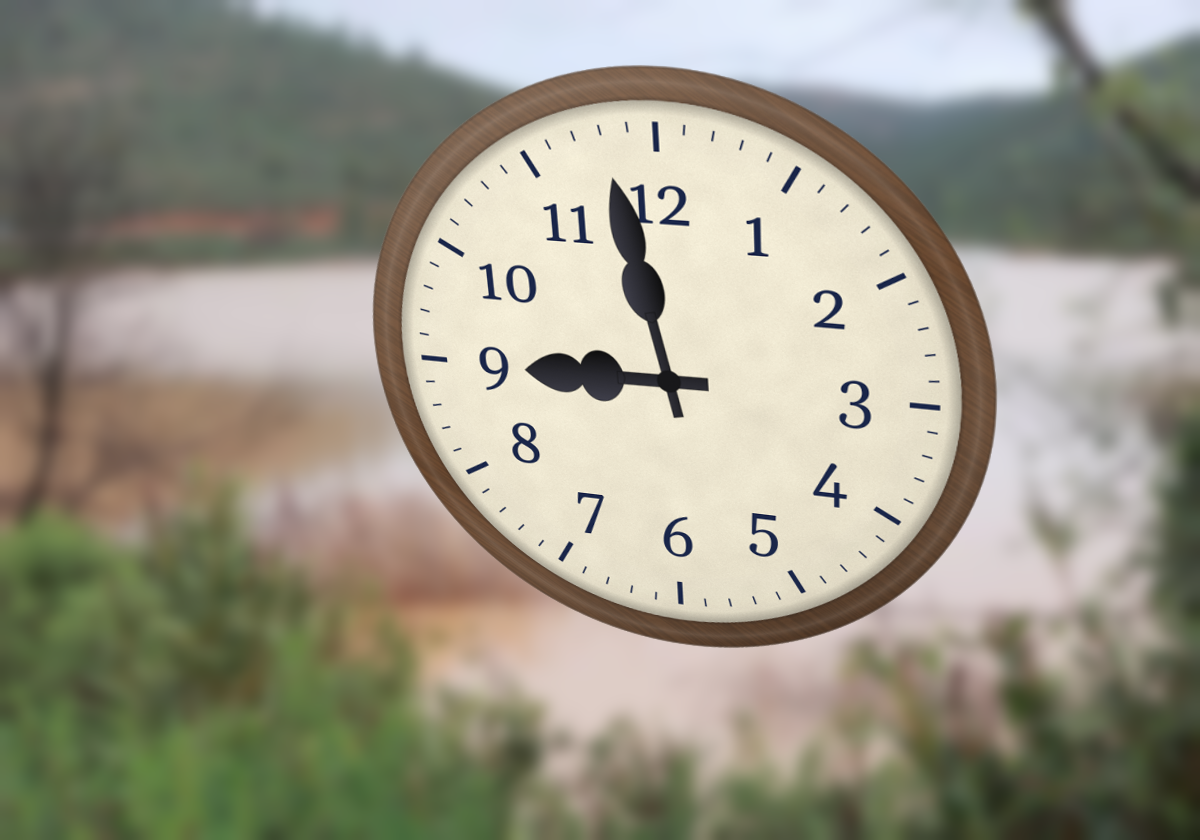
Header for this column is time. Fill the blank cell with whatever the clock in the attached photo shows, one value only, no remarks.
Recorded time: 8:58
